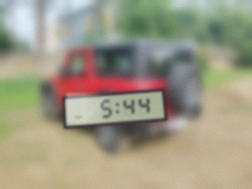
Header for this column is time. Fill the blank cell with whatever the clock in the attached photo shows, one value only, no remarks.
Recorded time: 5:44
